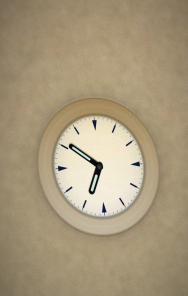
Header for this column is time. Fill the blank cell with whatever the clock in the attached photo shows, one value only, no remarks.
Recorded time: 6:51
